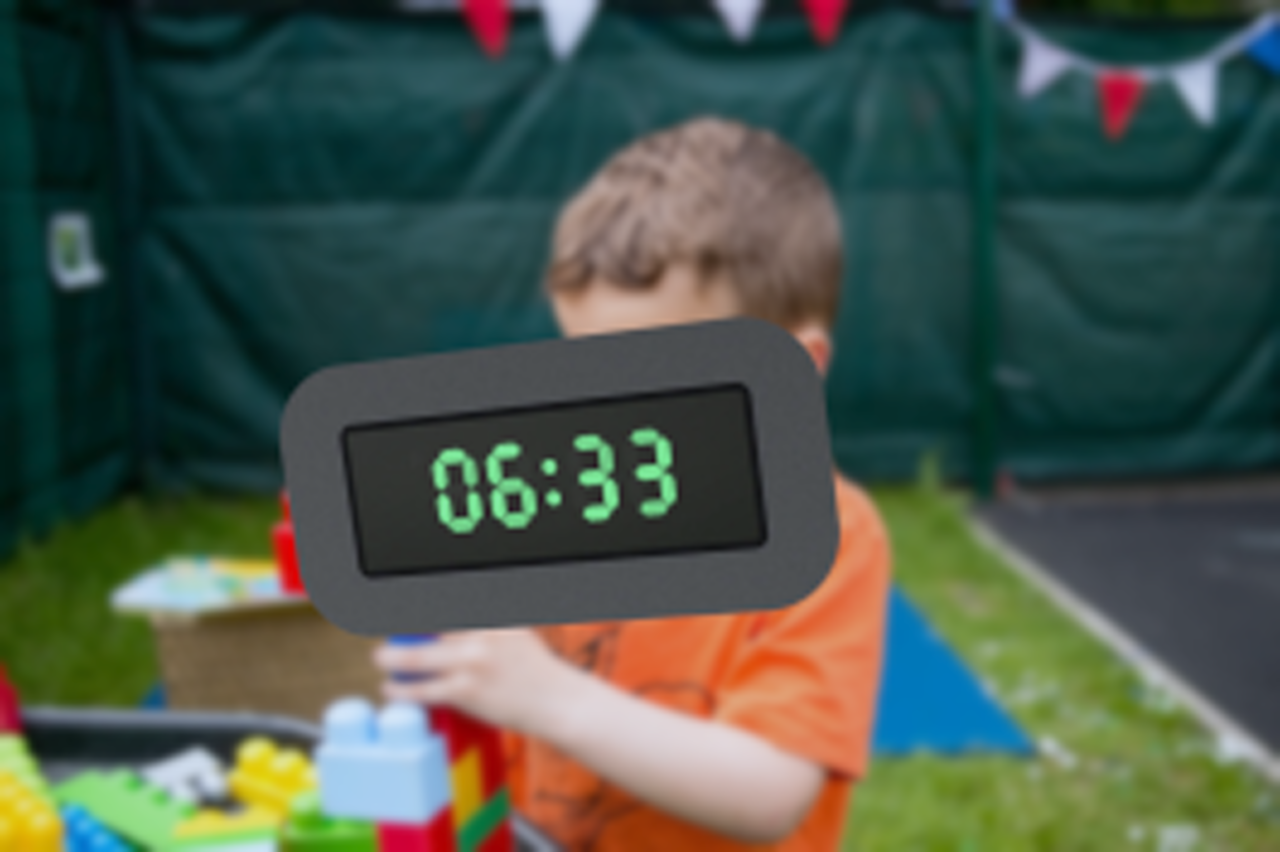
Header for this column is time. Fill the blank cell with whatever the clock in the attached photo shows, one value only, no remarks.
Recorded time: 6:33
